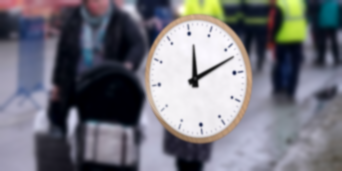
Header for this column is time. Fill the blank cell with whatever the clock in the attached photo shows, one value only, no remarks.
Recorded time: 12:12
